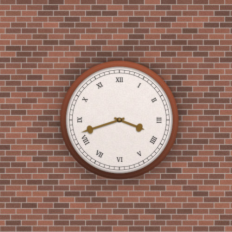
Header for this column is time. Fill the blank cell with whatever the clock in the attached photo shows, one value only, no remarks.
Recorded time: 3:42
